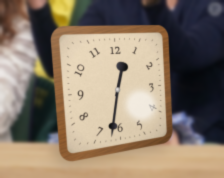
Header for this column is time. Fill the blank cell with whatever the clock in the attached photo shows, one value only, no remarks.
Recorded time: 12:32
